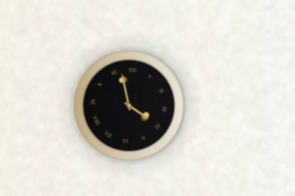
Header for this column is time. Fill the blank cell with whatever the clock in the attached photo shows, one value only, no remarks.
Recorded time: 3:57
